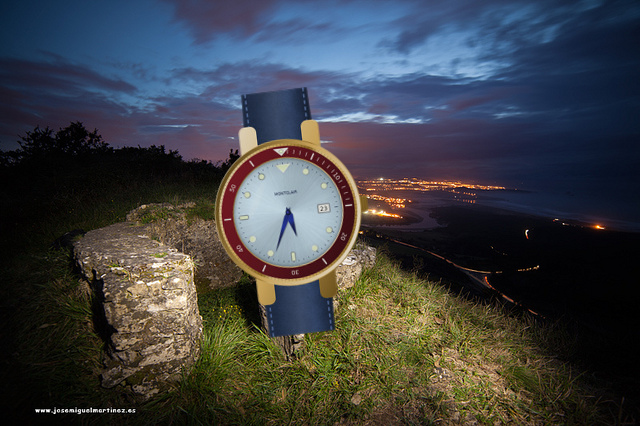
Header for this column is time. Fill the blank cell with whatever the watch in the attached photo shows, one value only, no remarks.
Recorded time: 5:34
